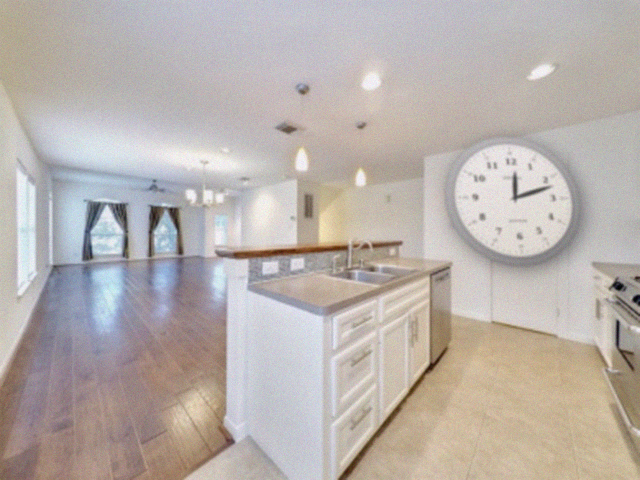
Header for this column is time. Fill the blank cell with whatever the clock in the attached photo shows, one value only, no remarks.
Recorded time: 12:12
